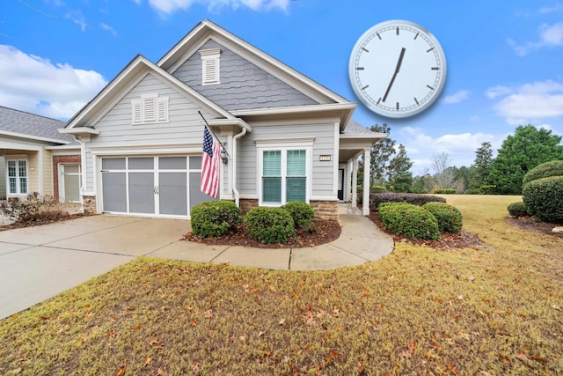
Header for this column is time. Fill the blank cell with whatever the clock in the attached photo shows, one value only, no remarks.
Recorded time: 12:34
